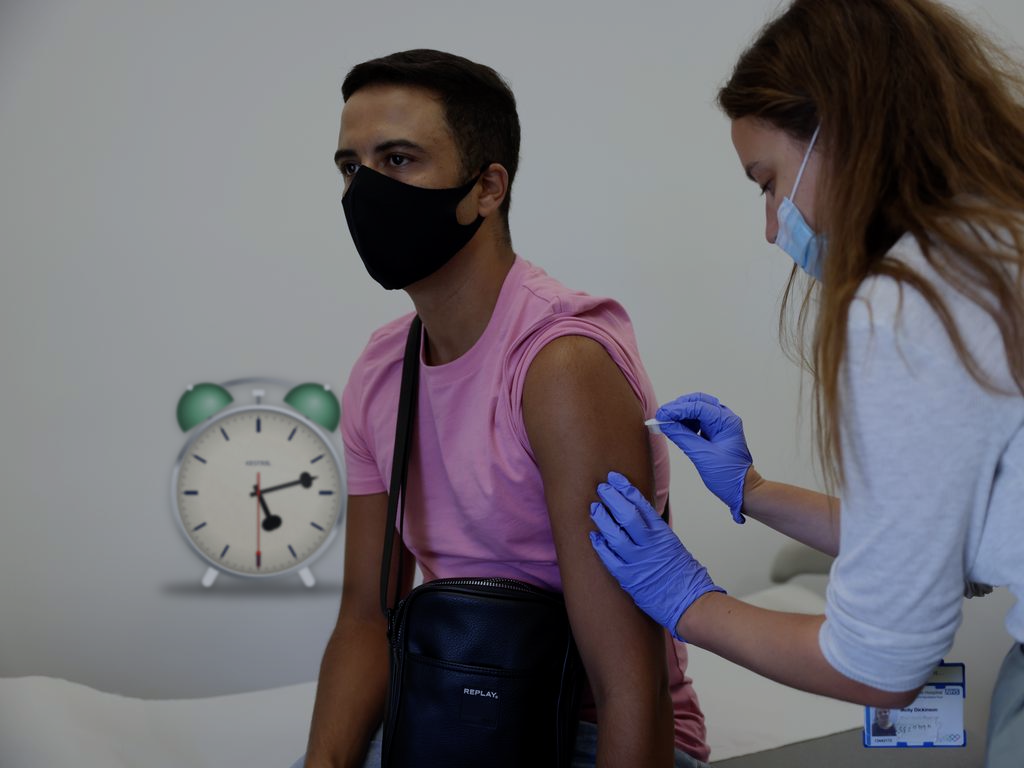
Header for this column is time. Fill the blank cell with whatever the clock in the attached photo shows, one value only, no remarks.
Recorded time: 5:12:30
